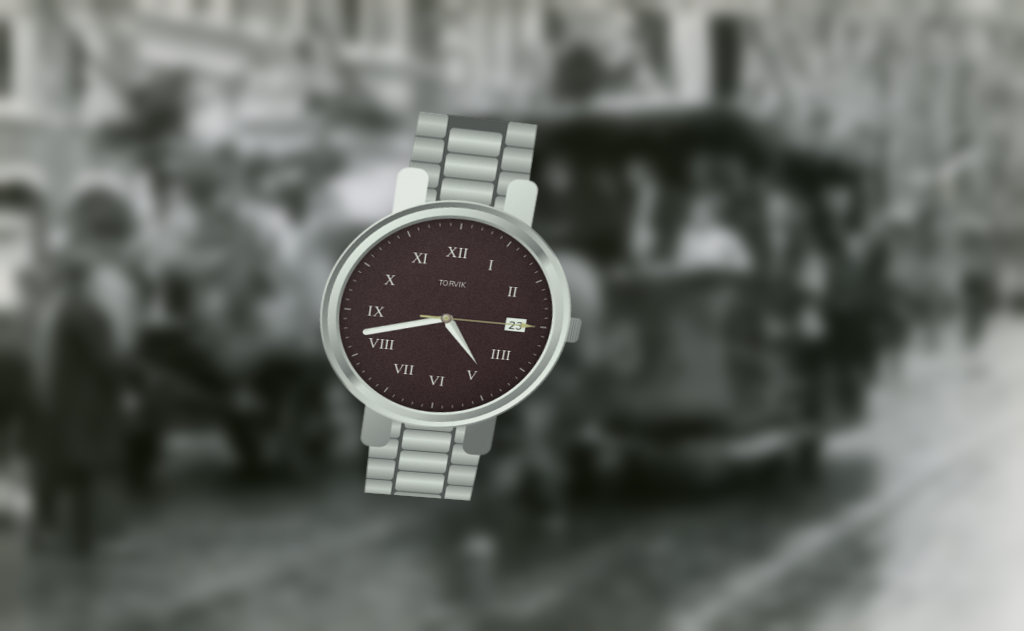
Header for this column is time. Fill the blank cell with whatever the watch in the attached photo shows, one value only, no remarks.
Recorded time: 4:42:15
